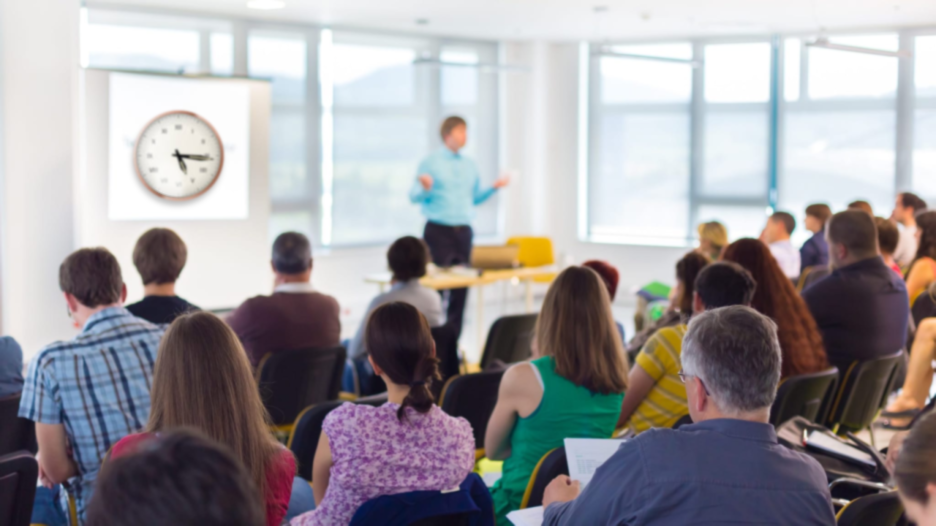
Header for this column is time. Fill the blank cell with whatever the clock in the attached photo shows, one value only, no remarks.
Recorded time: 5:16
